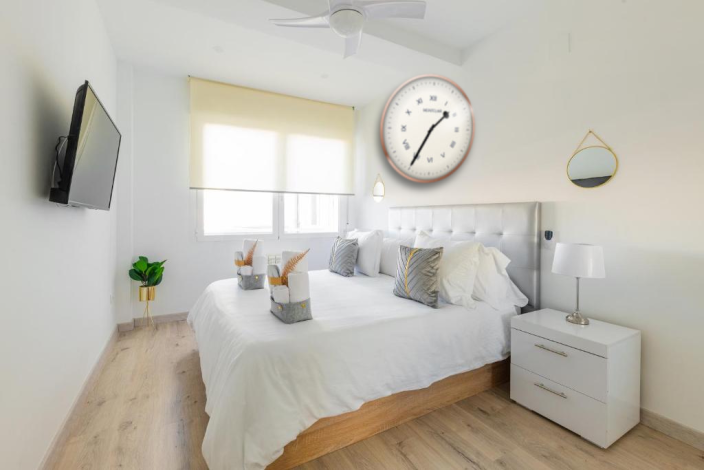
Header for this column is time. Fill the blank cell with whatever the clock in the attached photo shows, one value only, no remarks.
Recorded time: 1:35
